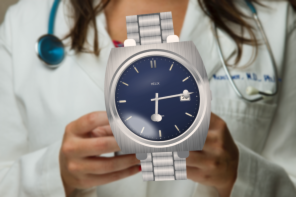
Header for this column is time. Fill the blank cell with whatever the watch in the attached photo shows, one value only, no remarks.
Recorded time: 6:14
